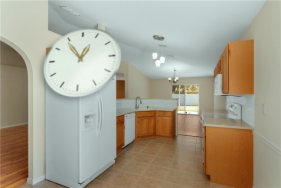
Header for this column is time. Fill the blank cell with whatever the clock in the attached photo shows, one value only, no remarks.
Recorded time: 12:54
